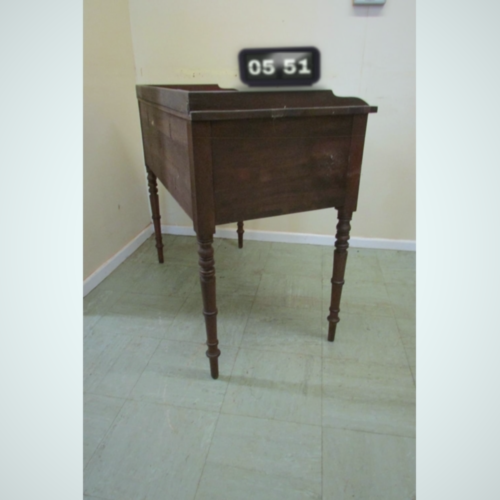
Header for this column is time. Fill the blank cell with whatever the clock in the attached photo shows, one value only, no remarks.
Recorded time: 5:51
